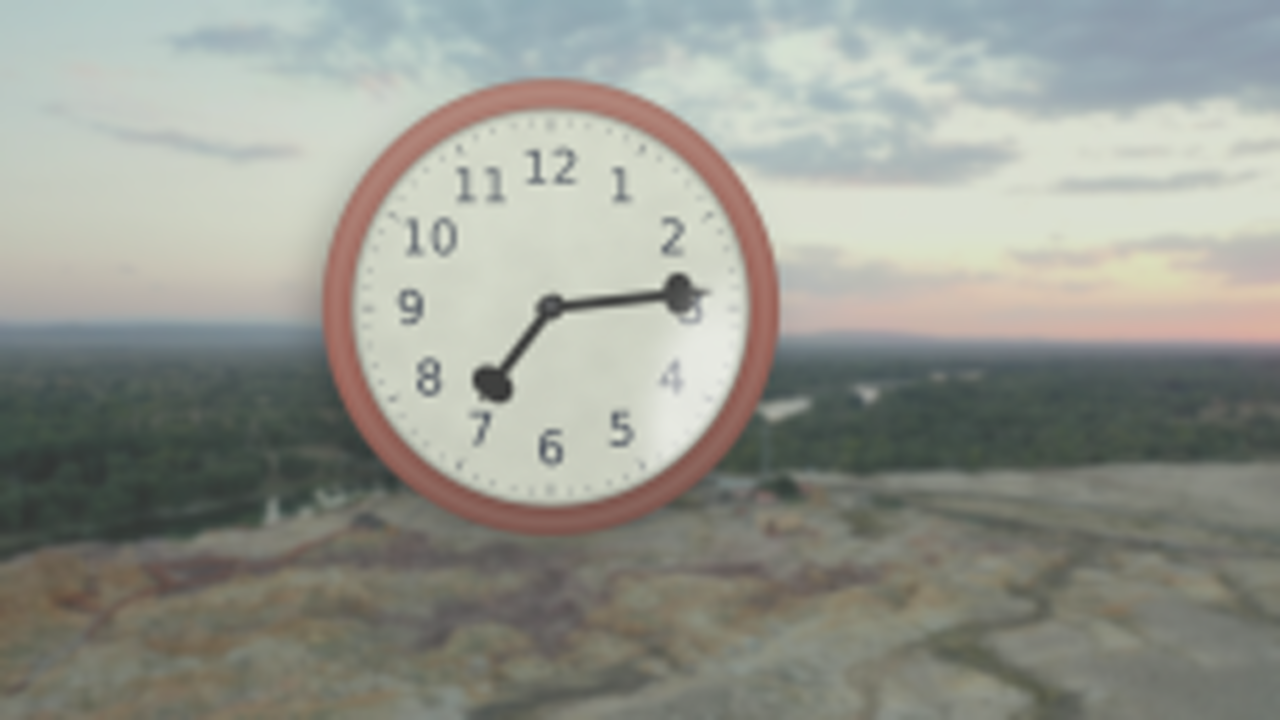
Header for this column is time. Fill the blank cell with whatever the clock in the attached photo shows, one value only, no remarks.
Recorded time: 7:14
